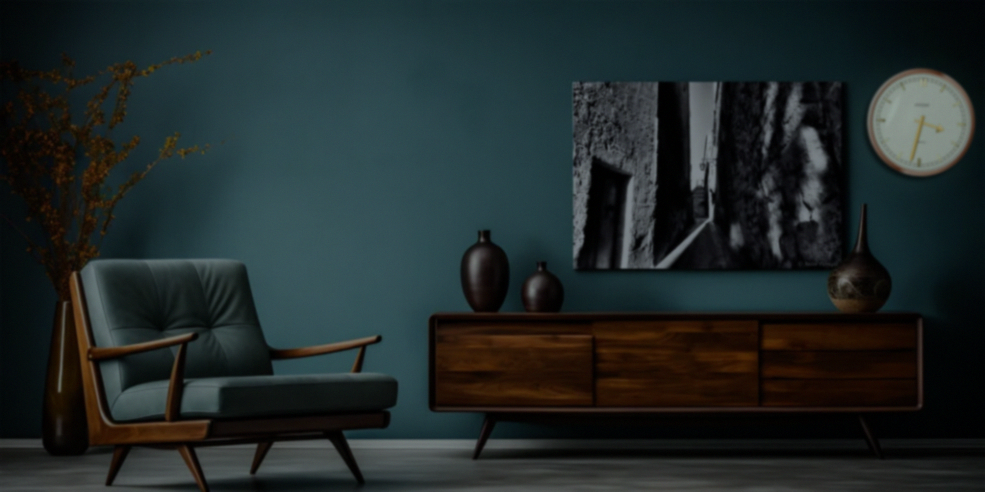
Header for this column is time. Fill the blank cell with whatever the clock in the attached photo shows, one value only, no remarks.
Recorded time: 3:32
